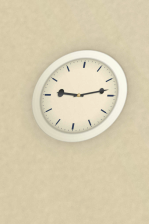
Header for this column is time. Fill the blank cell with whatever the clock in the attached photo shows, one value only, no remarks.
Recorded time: 9:13
